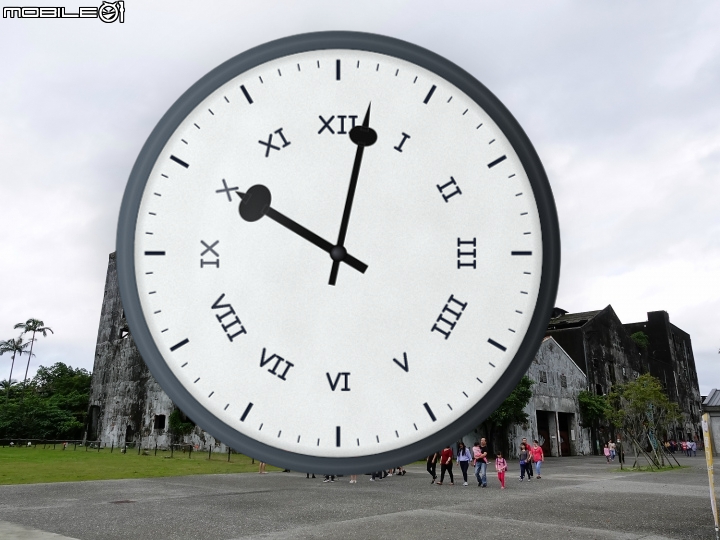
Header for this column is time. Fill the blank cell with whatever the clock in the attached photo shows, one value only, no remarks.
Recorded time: 10:02
